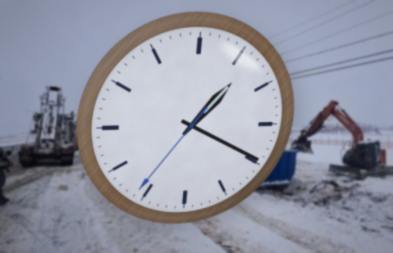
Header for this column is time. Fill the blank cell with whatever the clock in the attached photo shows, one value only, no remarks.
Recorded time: 1:19:36
